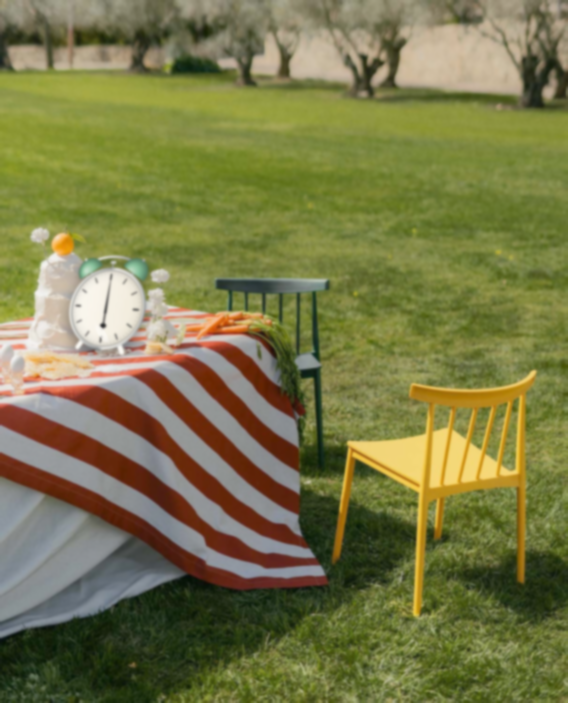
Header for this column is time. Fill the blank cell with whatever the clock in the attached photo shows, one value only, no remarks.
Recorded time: 6:00
